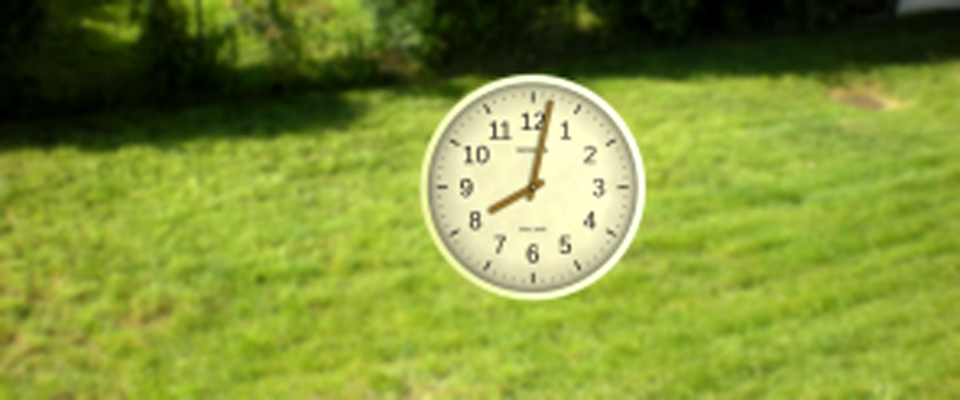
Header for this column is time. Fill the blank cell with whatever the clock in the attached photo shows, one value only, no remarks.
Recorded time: 8:02
